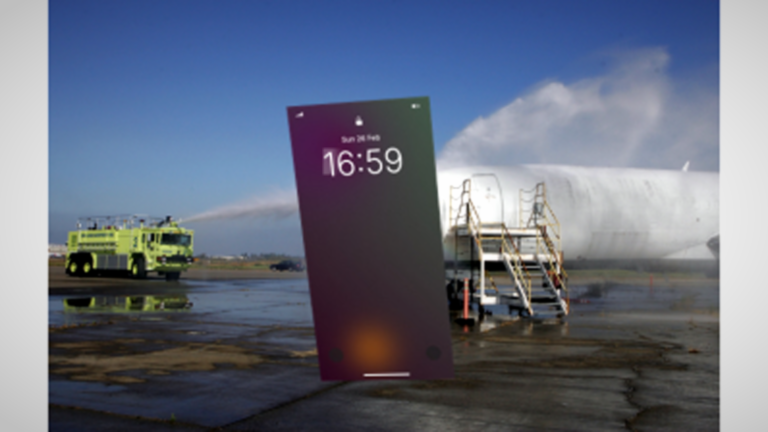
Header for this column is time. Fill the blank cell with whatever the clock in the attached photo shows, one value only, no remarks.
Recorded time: 16:59
